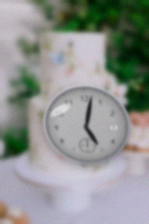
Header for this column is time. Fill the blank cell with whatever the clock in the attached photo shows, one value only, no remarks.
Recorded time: 5:02
